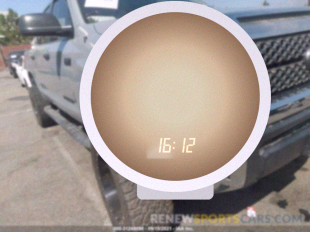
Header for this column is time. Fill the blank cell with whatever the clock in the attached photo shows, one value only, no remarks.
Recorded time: 16:12
